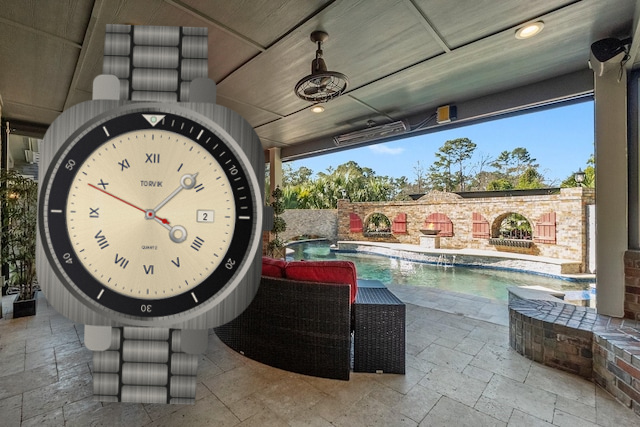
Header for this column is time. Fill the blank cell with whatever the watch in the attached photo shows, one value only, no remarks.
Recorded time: 4:07:49
